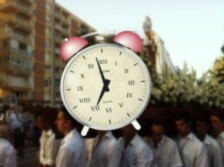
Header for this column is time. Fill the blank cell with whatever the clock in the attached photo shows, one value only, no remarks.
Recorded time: 6:58
